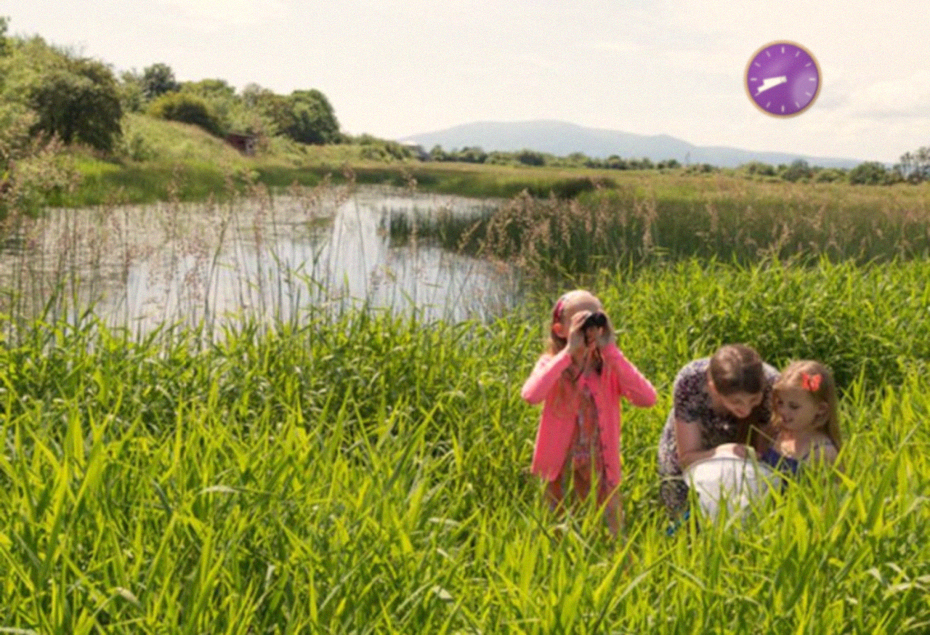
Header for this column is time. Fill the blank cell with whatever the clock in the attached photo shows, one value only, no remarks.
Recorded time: 8:41
